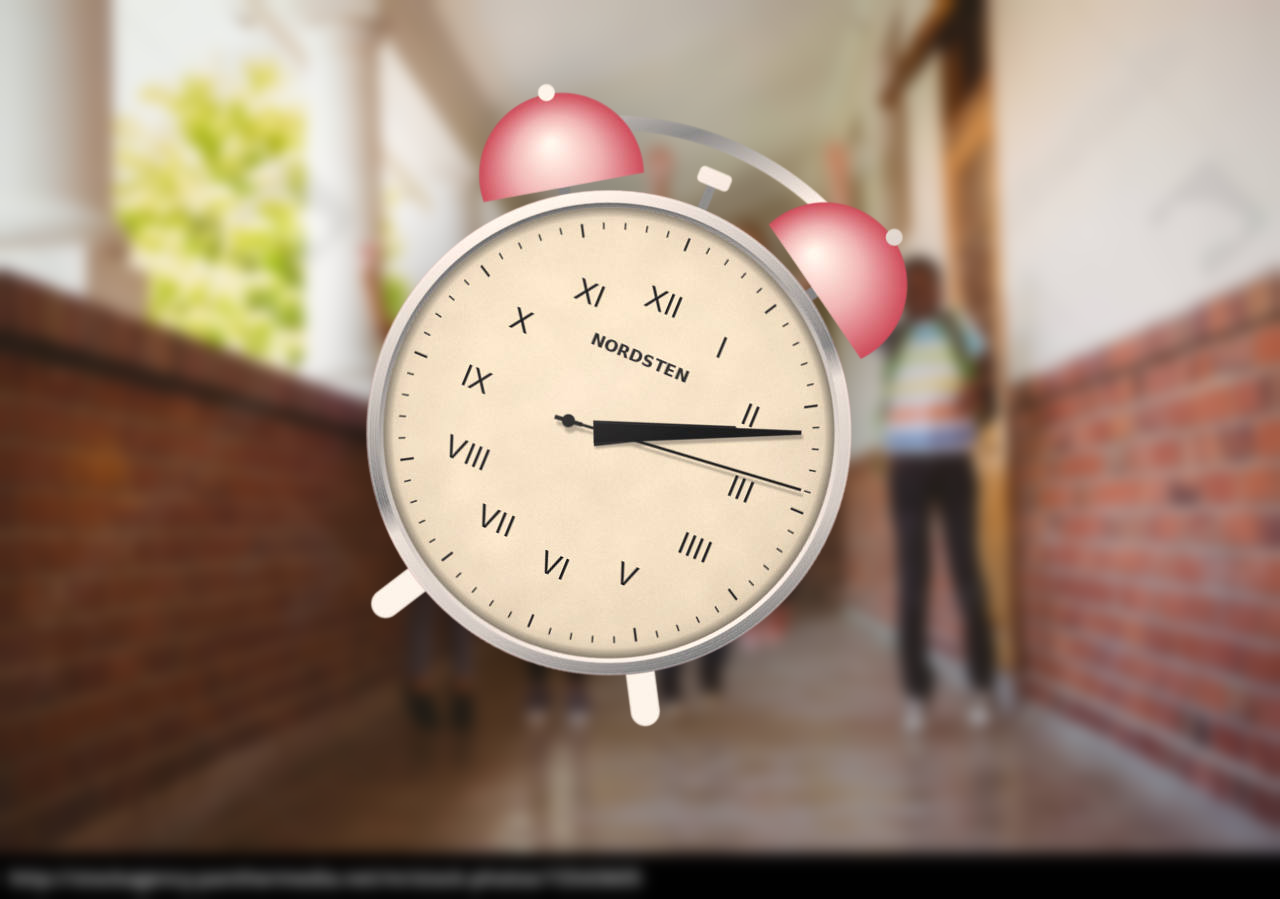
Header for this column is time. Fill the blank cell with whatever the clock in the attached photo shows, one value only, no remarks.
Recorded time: 2:11:14
